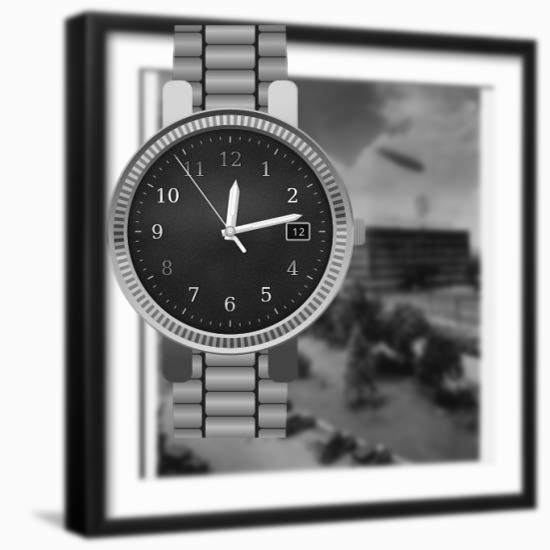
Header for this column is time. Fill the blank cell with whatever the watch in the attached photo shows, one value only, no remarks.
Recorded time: 12:12:54
